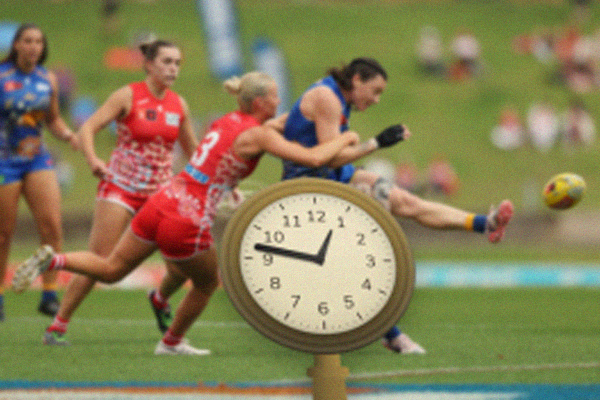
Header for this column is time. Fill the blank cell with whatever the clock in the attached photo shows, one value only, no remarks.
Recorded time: 12:47
